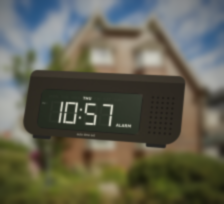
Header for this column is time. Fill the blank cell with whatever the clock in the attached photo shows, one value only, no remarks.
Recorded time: 10:57
